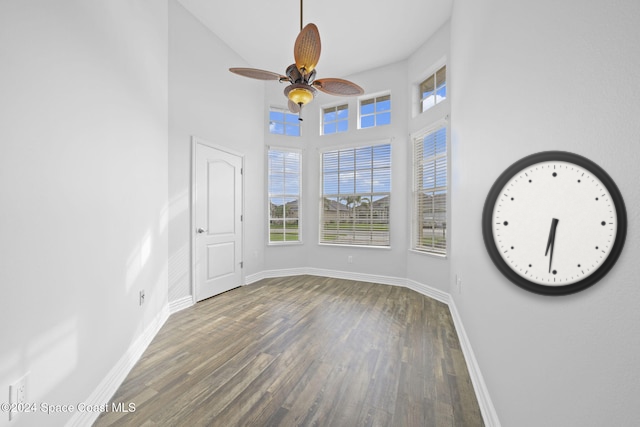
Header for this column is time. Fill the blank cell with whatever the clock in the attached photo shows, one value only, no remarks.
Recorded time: 6:31
